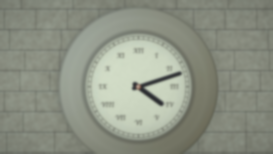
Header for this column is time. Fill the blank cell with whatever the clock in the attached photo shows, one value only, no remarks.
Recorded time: 4:12
